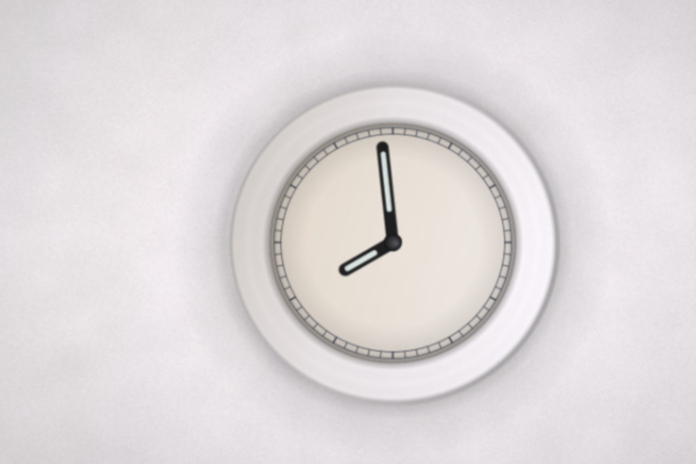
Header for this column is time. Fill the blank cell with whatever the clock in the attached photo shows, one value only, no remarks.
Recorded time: 7:59
